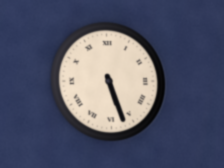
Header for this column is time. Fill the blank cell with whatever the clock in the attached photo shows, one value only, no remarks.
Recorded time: 5:27
